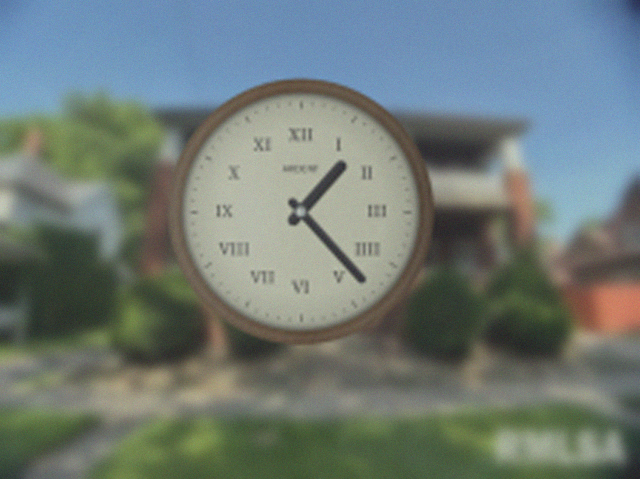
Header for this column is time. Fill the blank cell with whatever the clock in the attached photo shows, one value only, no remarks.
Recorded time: 1:23
